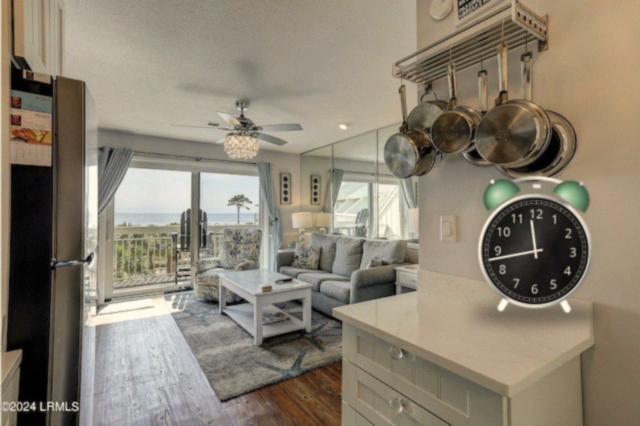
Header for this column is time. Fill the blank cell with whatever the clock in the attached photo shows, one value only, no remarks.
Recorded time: 11:43
